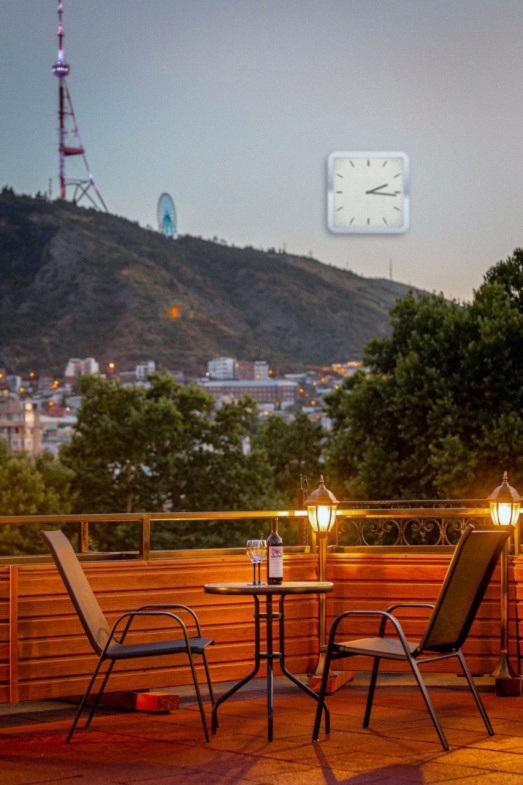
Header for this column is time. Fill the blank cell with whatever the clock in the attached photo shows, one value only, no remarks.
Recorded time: 2:16
